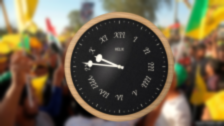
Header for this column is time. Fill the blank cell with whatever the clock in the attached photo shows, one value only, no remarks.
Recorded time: 9:46
